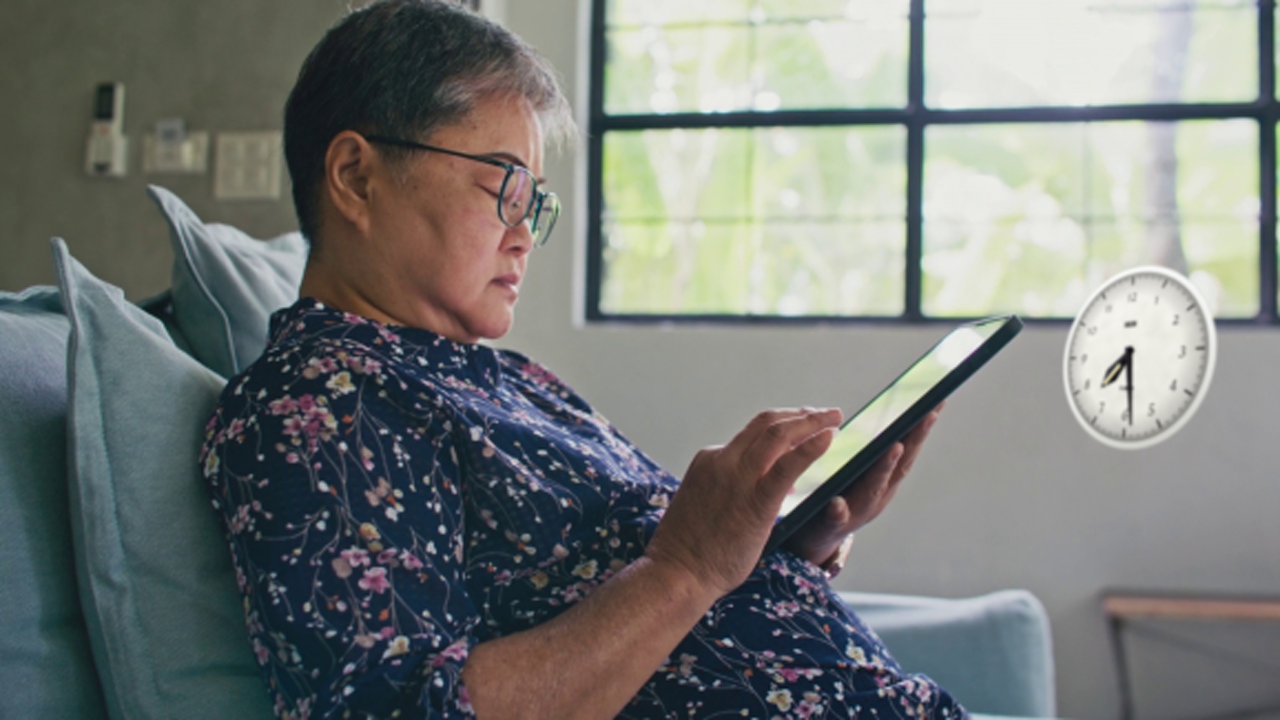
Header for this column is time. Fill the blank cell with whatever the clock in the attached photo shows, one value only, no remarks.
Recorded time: 7:29
